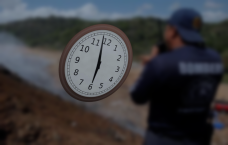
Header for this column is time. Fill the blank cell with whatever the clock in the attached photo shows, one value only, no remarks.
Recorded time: 5:58
